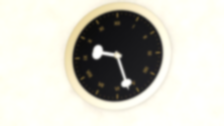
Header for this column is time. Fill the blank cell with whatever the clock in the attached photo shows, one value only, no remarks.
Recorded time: 9:27
